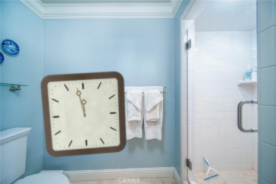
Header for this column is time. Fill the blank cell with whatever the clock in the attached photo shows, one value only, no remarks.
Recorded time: 11:58
